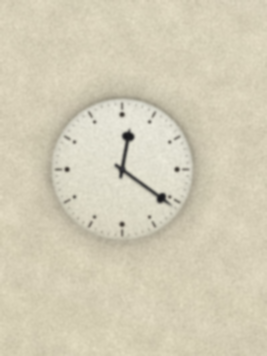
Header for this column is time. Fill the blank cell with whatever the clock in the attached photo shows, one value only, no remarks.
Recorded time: 12:21
